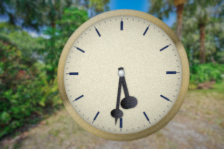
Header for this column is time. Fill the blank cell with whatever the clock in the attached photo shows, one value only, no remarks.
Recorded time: 5:31
